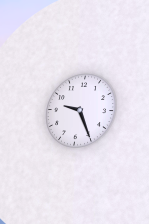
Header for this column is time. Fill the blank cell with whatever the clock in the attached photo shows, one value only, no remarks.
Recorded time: 9:25
